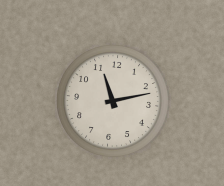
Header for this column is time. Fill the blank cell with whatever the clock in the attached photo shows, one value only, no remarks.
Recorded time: 11:12
